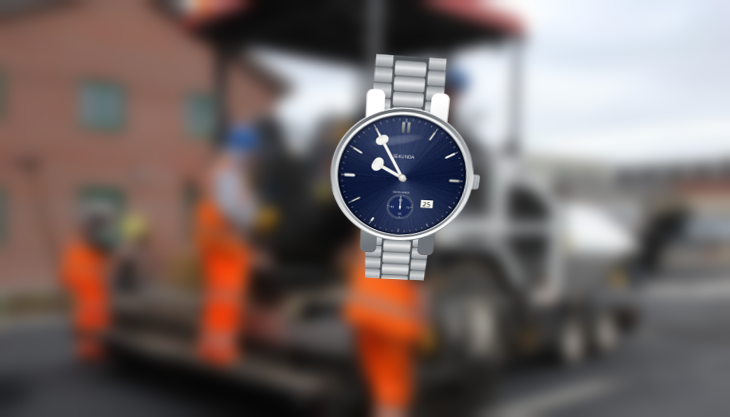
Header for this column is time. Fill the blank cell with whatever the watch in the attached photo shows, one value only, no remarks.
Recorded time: 9:55
